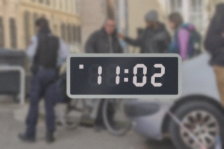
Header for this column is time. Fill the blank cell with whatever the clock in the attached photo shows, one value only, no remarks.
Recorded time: 11:02
